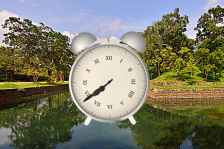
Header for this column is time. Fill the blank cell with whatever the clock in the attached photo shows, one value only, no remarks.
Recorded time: 7:39
